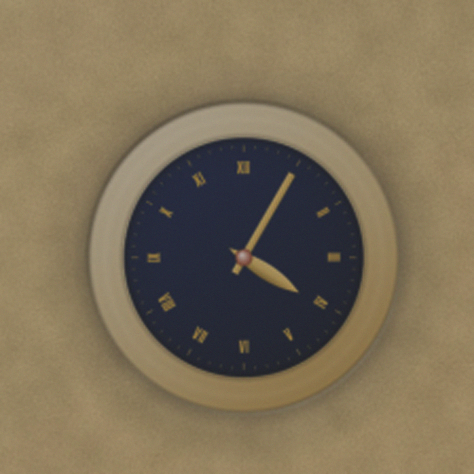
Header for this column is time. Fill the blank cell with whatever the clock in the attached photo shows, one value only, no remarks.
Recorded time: 4:05
